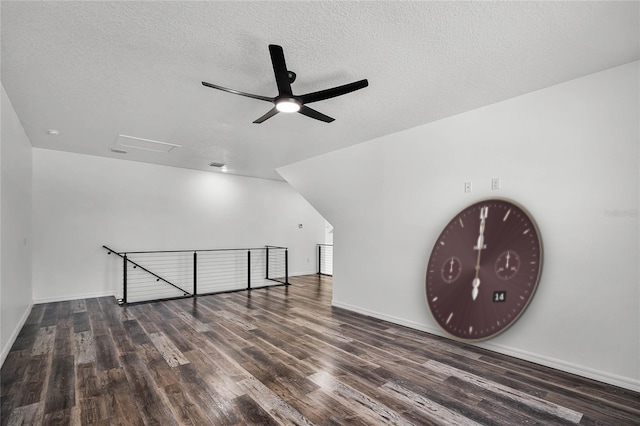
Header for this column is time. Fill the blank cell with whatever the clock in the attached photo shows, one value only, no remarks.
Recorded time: 6:00
